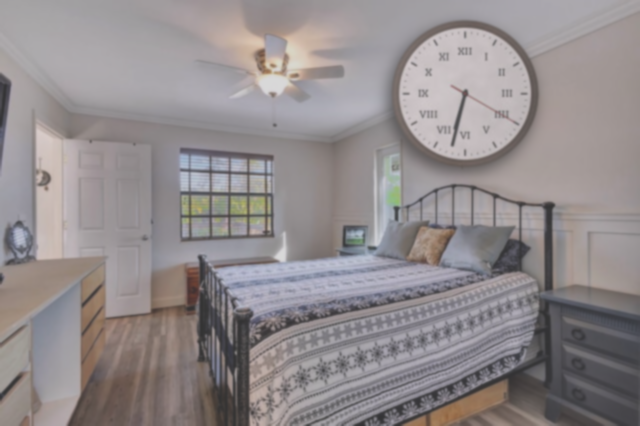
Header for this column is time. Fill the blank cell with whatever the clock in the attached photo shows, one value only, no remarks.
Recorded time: 6:32:20
